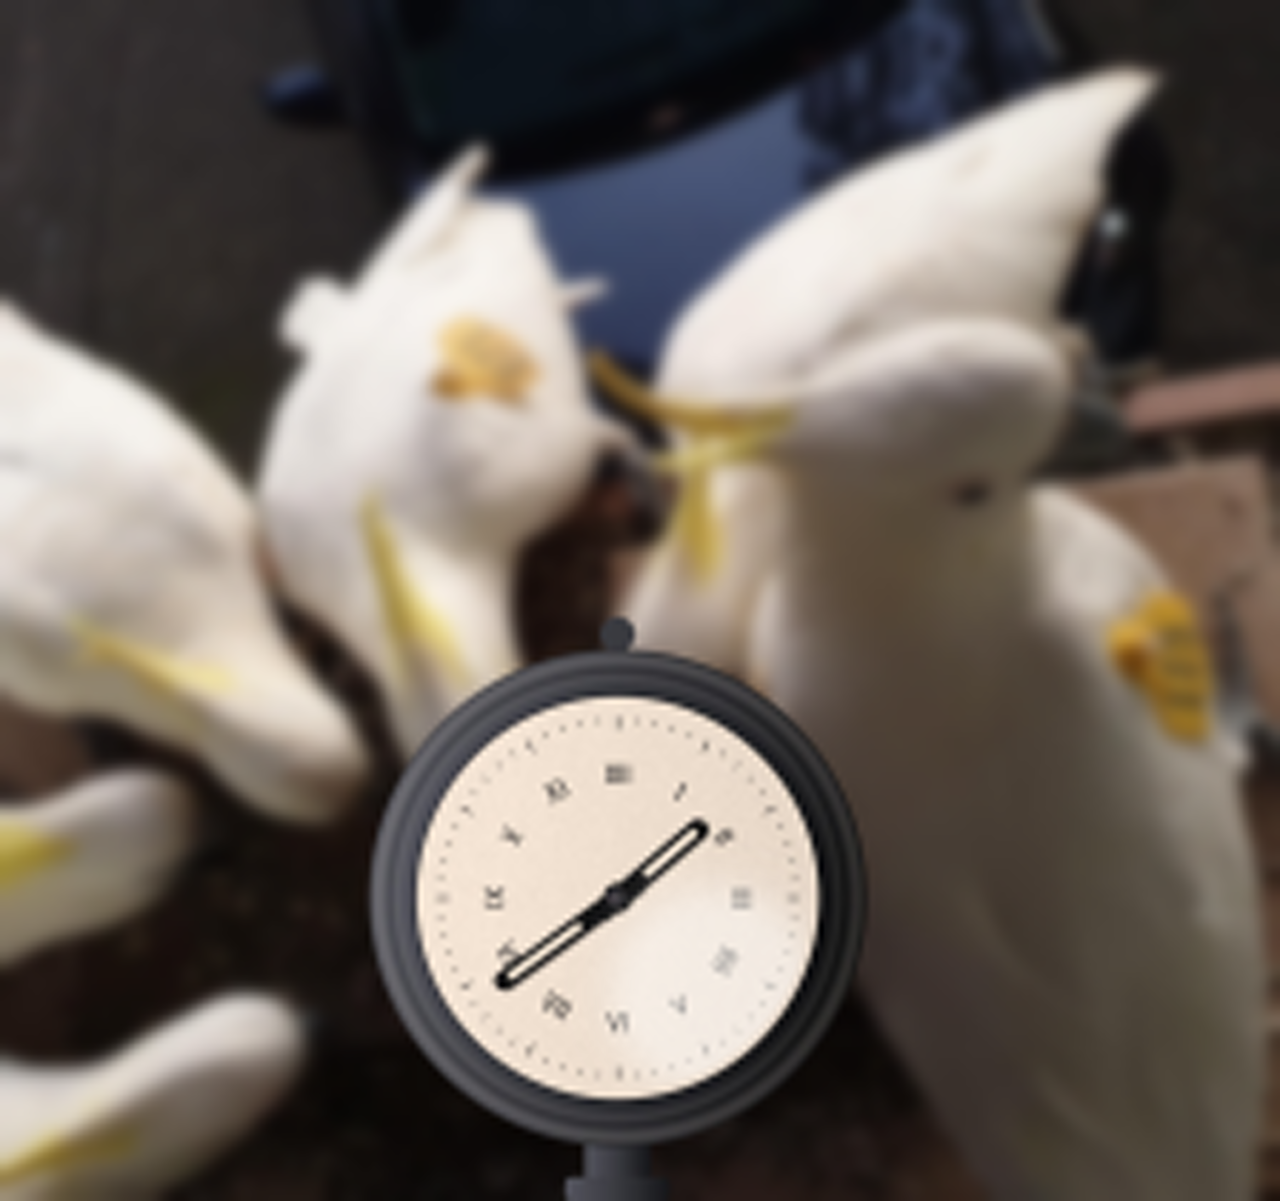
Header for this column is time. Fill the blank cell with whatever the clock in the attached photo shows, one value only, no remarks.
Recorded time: 1:39
